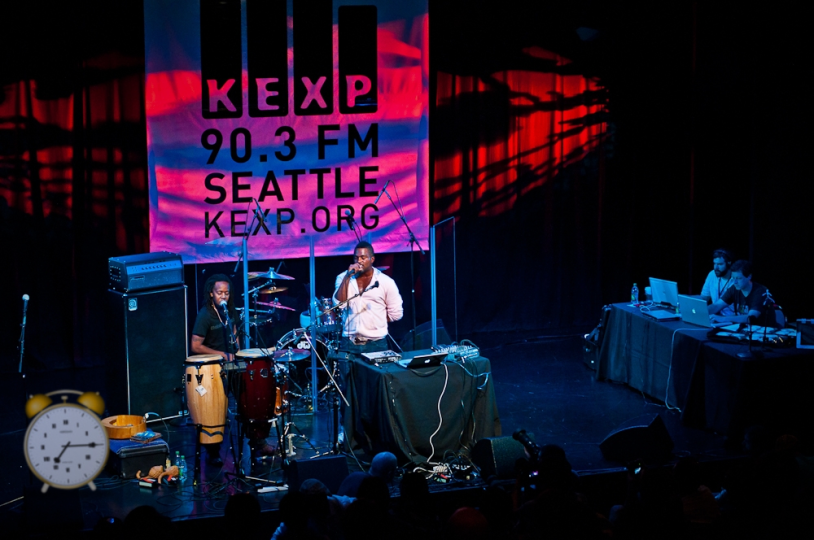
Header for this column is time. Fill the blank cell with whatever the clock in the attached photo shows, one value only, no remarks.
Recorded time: 7:15
